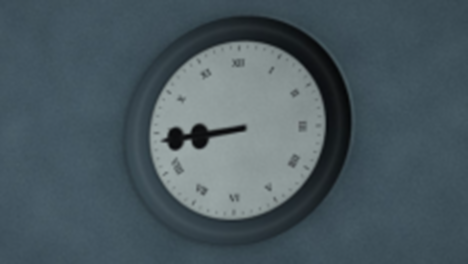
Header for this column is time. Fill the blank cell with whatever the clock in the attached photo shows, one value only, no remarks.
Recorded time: 8:44
